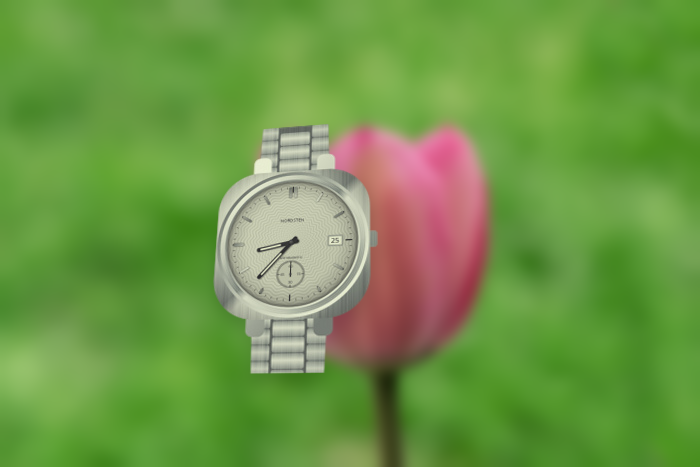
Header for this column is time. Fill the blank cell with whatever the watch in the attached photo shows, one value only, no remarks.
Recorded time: 8:37
